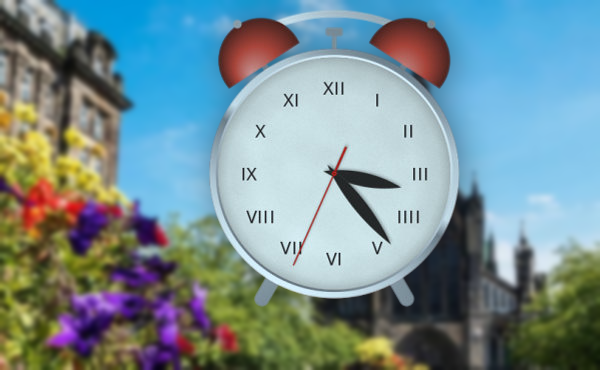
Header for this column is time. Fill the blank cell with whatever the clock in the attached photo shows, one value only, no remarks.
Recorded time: 3:23:34
